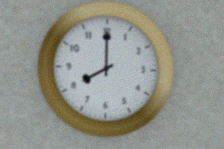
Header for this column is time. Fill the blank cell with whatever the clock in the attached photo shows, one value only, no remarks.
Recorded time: 8:00
